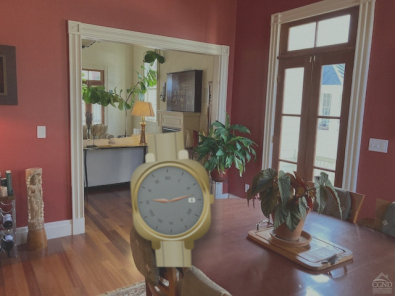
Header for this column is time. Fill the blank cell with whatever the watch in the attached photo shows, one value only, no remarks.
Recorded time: 9:13
